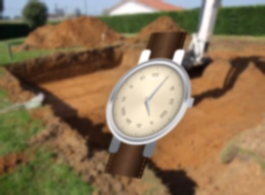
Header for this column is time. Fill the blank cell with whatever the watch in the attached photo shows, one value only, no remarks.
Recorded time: 5:05
